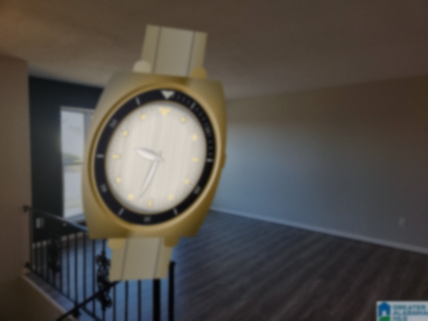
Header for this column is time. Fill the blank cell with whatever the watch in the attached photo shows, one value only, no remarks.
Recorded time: 9:33
